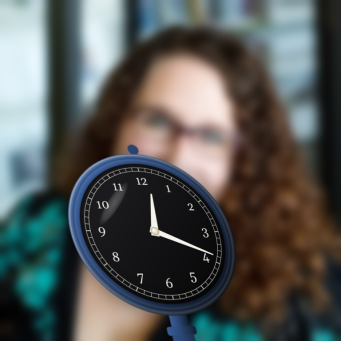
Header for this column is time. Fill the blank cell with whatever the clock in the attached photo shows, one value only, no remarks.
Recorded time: 12:19
